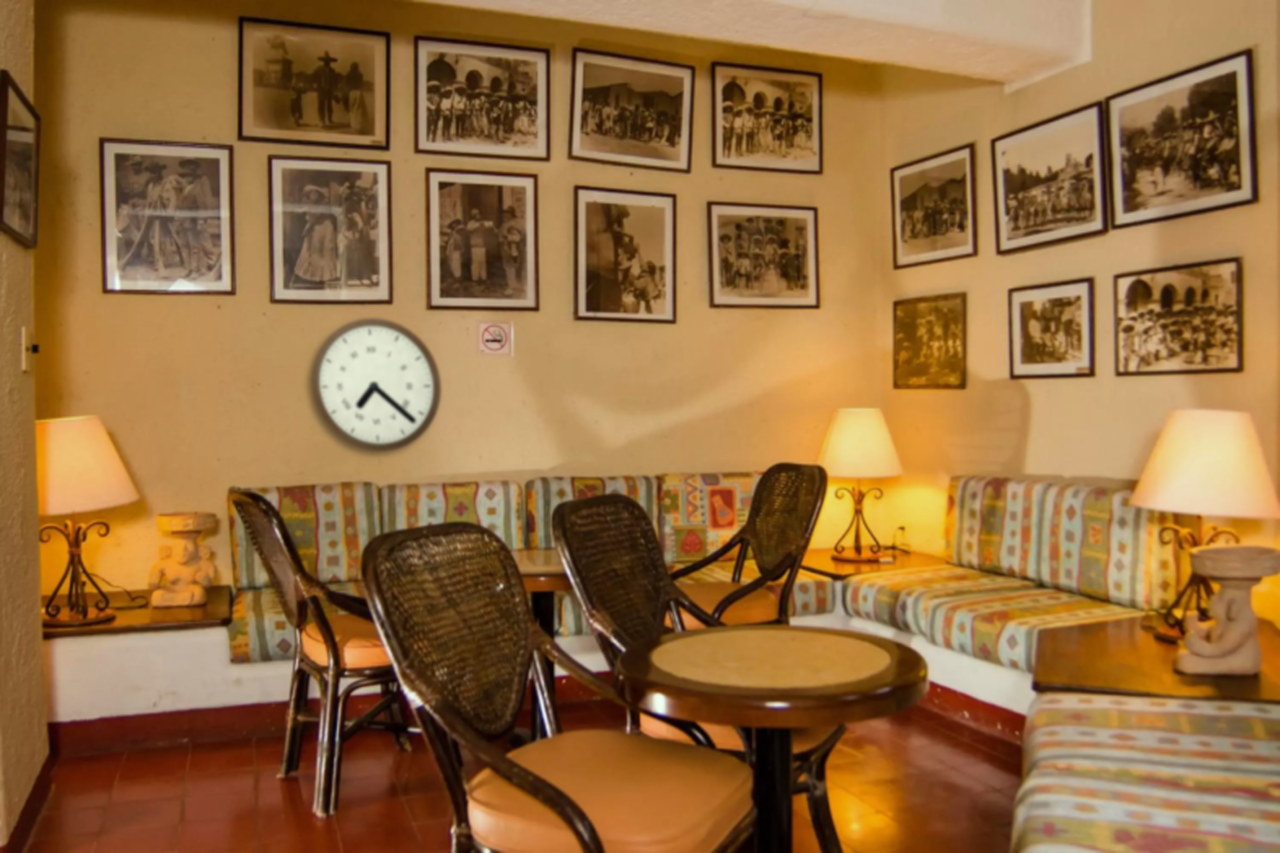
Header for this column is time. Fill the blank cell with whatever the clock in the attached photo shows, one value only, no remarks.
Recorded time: 7:22
